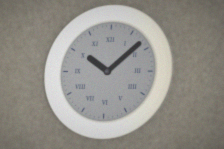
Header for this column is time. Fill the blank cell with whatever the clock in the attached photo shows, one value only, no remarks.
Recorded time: 10:08
